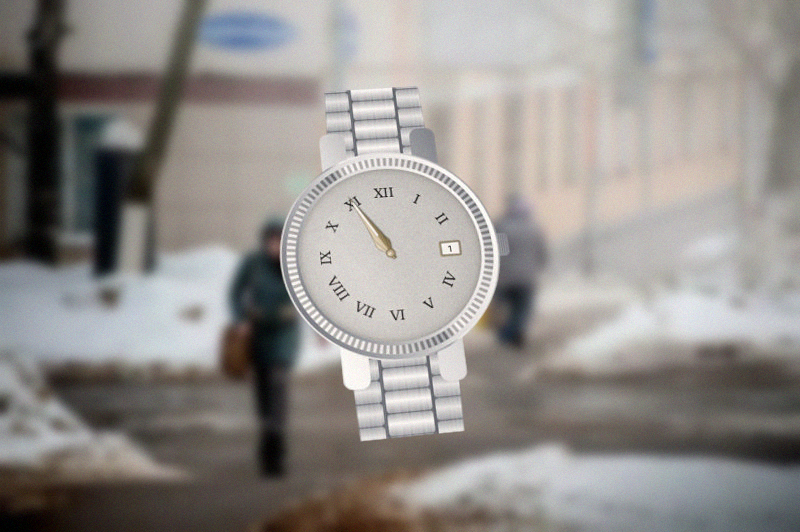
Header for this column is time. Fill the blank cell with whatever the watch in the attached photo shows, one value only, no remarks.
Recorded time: 10:55
